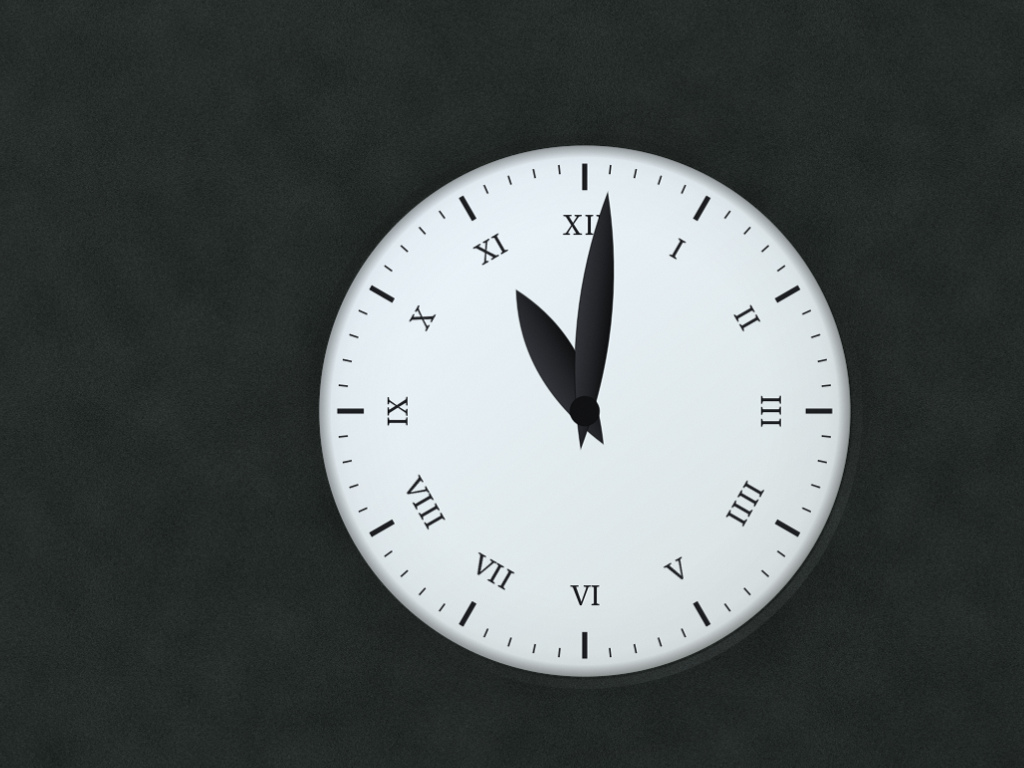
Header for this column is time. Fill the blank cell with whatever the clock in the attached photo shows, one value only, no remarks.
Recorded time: 11:01
